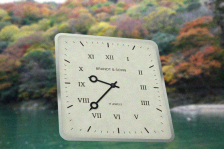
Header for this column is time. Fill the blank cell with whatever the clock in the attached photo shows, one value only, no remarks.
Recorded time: 9:37
